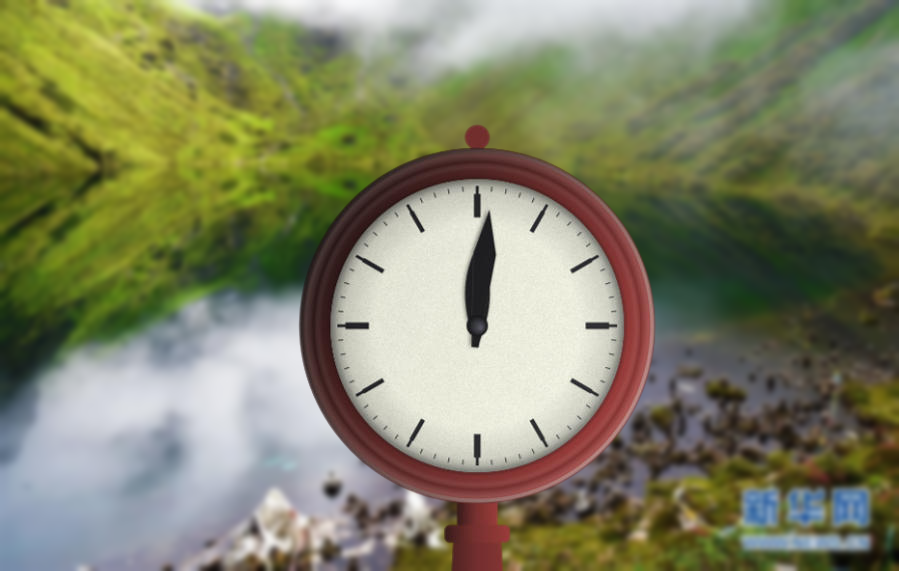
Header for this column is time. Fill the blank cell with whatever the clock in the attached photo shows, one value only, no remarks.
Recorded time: 12:01
